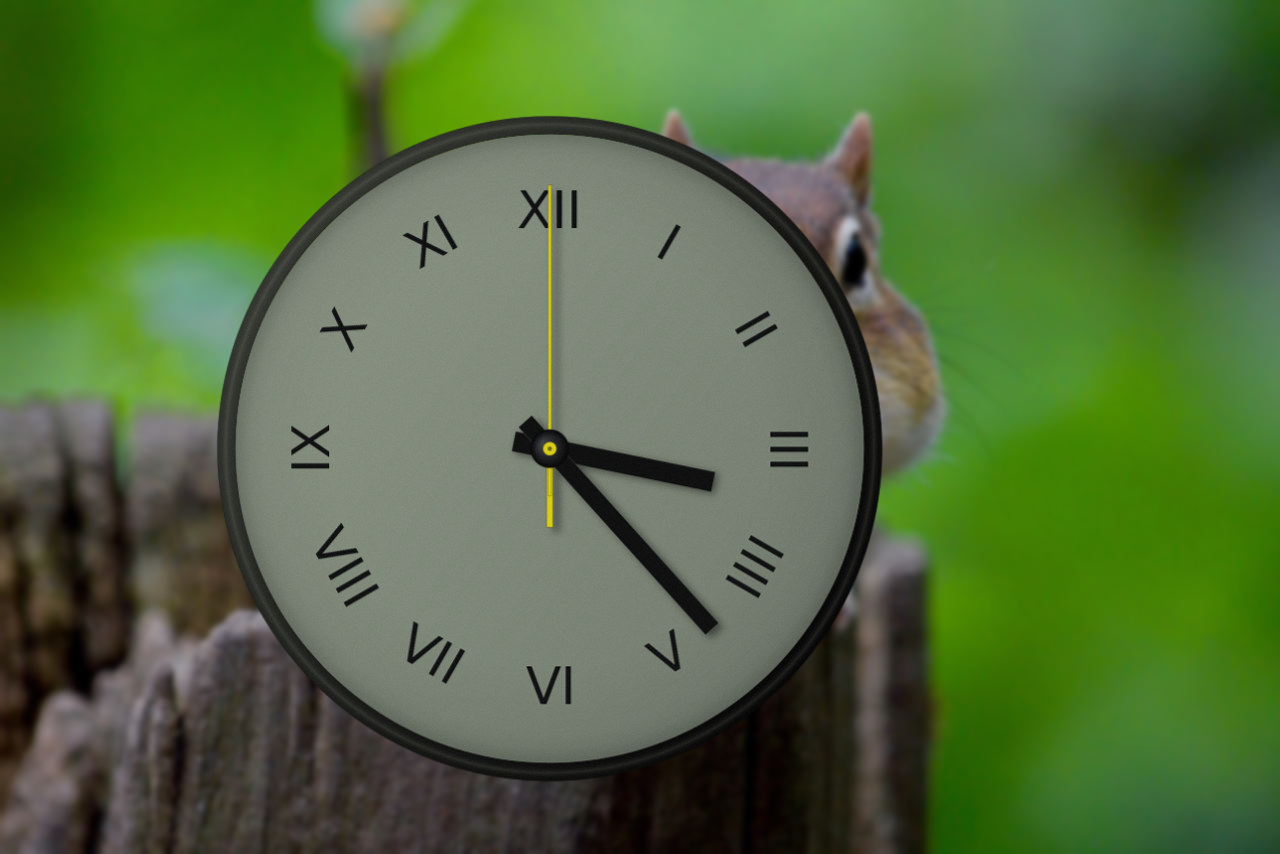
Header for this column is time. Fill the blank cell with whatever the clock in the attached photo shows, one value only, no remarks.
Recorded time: 3:23:00
